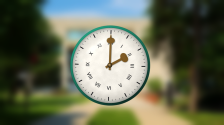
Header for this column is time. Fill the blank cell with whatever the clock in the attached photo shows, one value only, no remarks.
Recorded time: 2:00
